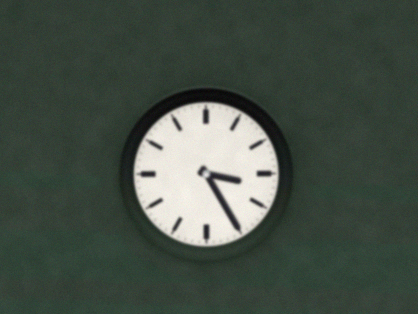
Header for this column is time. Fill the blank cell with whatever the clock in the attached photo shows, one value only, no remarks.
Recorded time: 3:25
